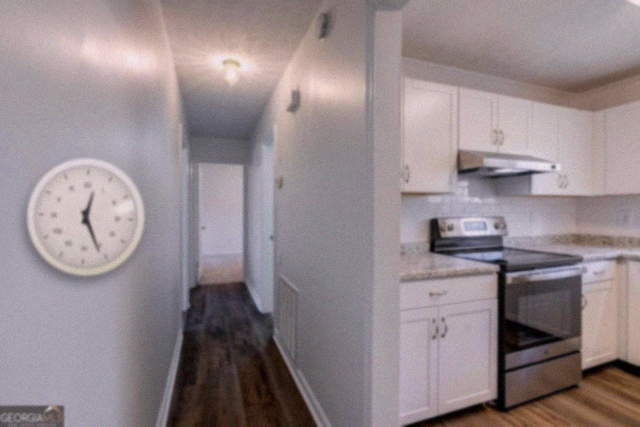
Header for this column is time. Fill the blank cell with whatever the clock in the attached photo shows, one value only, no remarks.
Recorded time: 12:26
